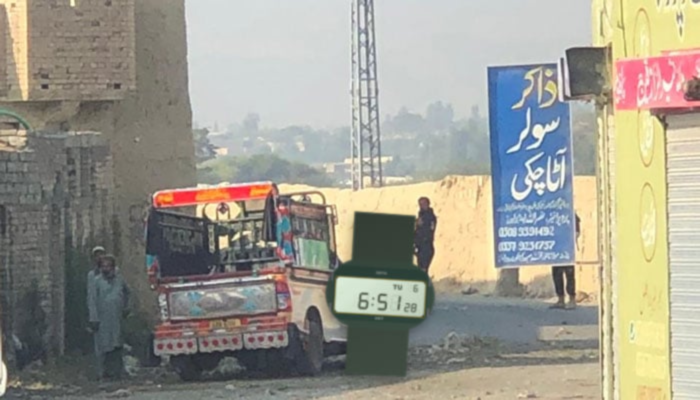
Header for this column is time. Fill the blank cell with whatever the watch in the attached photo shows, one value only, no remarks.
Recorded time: 6:51
